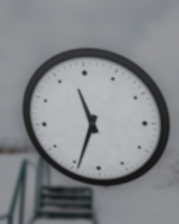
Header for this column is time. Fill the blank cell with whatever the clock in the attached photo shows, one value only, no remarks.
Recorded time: 11:34
